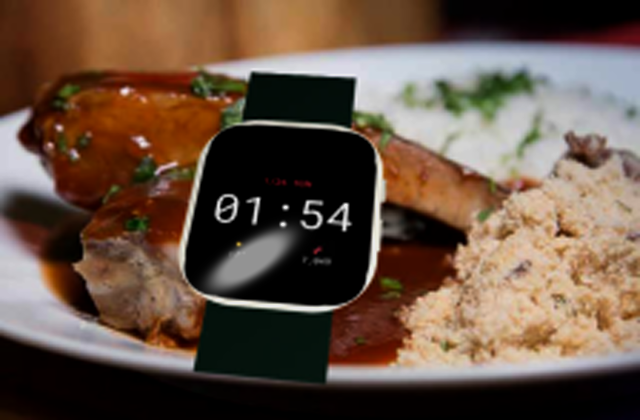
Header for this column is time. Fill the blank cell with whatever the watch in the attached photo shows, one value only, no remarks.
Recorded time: 1:54
